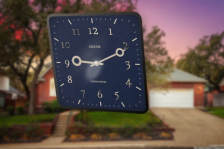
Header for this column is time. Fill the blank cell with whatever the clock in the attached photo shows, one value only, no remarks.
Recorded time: 9:11
